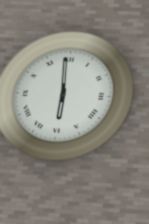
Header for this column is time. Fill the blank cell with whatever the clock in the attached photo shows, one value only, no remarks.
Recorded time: 5:59
